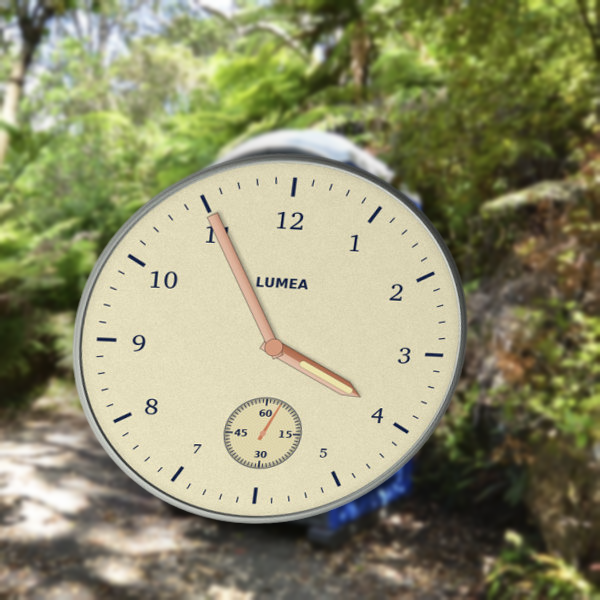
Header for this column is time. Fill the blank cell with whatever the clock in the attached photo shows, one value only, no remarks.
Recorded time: 3:55:04
